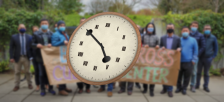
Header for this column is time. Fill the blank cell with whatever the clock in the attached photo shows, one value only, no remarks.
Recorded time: 4:51
